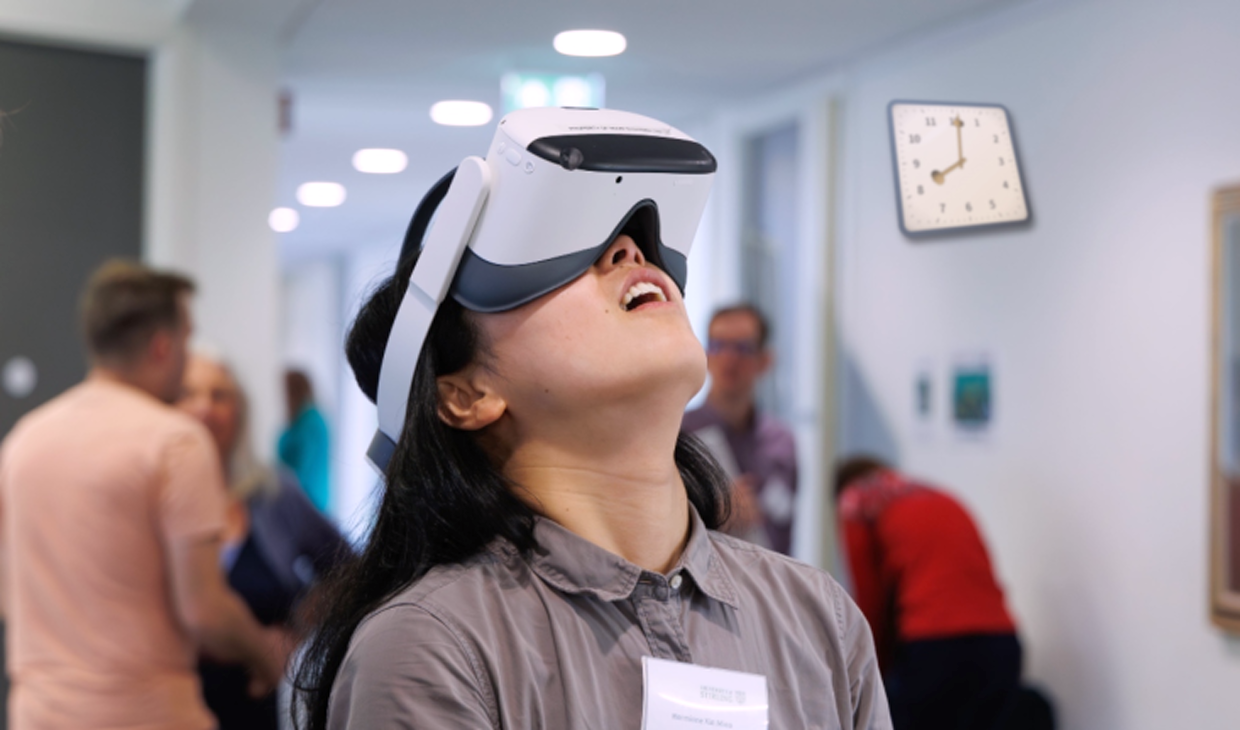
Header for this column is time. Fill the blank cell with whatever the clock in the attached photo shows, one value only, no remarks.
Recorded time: 8:01
